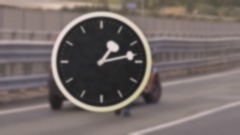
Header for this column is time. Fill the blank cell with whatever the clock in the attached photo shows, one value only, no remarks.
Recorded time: 1:13
